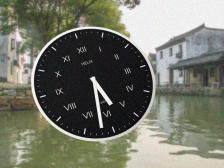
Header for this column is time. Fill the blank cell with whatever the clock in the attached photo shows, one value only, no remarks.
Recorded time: 5:32
